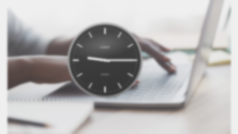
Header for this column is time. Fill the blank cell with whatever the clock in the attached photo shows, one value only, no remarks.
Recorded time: 9:15
